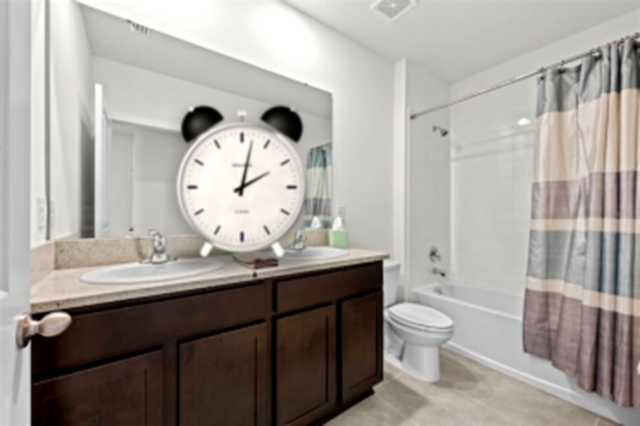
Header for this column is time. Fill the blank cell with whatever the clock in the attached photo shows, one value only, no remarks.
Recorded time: 2:02
